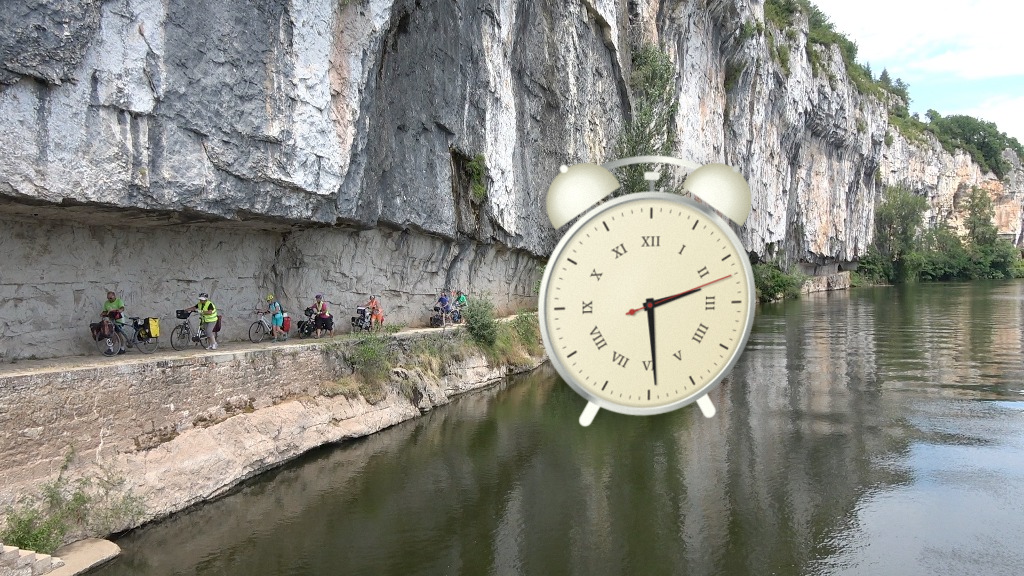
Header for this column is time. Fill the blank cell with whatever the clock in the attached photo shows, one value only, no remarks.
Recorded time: 2:29:12
